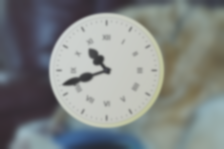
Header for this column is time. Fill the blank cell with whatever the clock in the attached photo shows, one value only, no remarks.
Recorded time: 10:42
